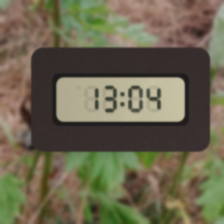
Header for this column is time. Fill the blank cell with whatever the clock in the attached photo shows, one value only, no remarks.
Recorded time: 13:04
